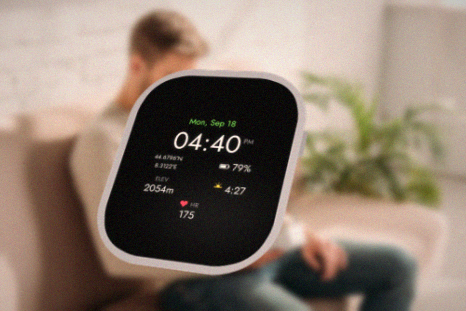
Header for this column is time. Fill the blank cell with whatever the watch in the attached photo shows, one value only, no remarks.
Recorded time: 4:40
